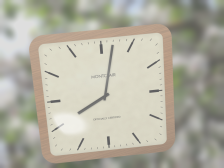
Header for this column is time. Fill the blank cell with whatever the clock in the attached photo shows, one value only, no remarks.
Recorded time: 8:02
